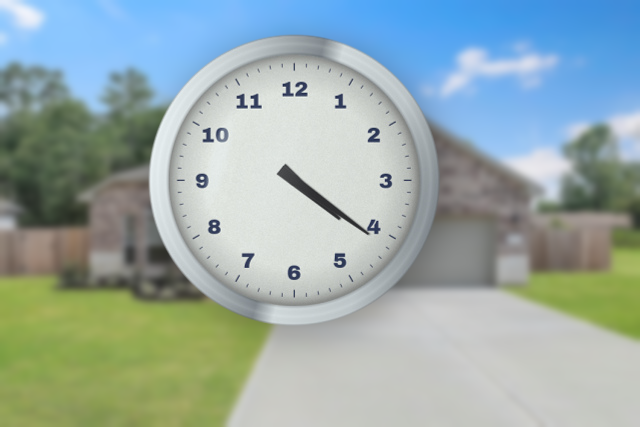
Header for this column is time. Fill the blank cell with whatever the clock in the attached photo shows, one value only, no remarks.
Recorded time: 4:21
